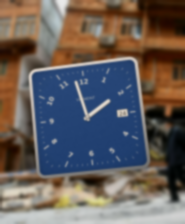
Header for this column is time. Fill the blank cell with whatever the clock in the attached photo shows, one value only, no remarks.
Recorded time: 1:58
